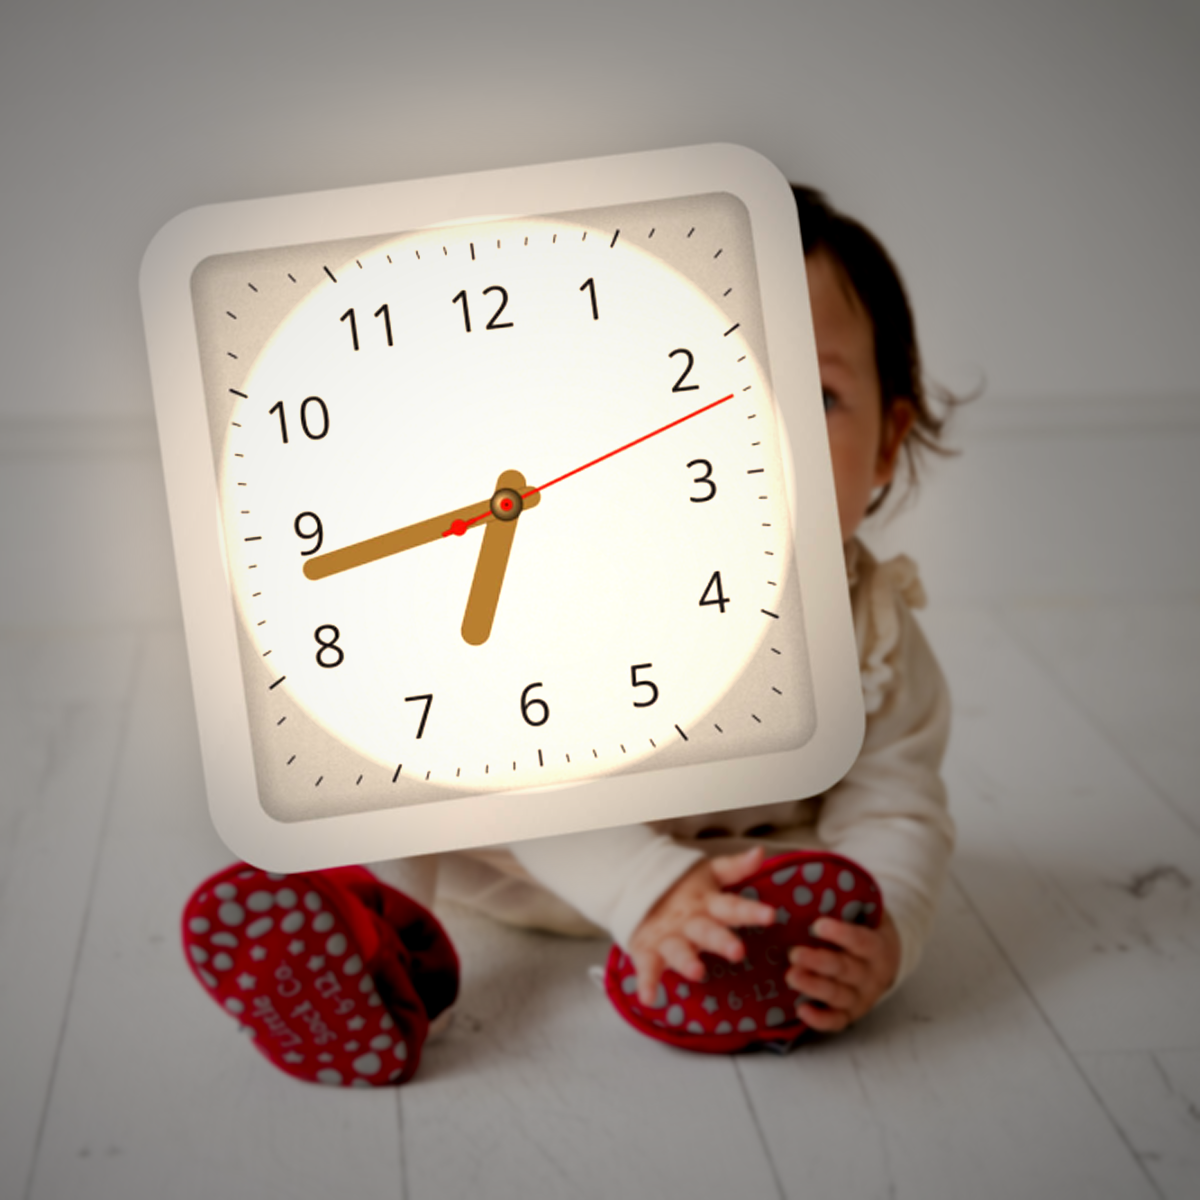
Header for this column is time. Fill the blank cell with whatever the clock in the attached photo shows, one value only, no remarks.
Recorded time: 6:43:12
